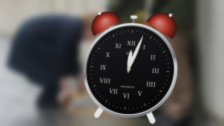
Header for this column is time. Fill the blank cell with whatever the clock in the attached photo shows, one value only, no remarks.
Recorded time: 12:03
